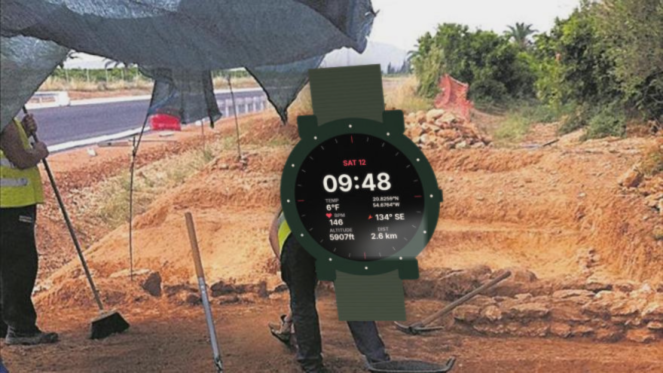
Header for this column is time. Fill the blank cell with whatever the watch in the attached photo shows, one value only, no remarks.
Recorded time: 9:48
